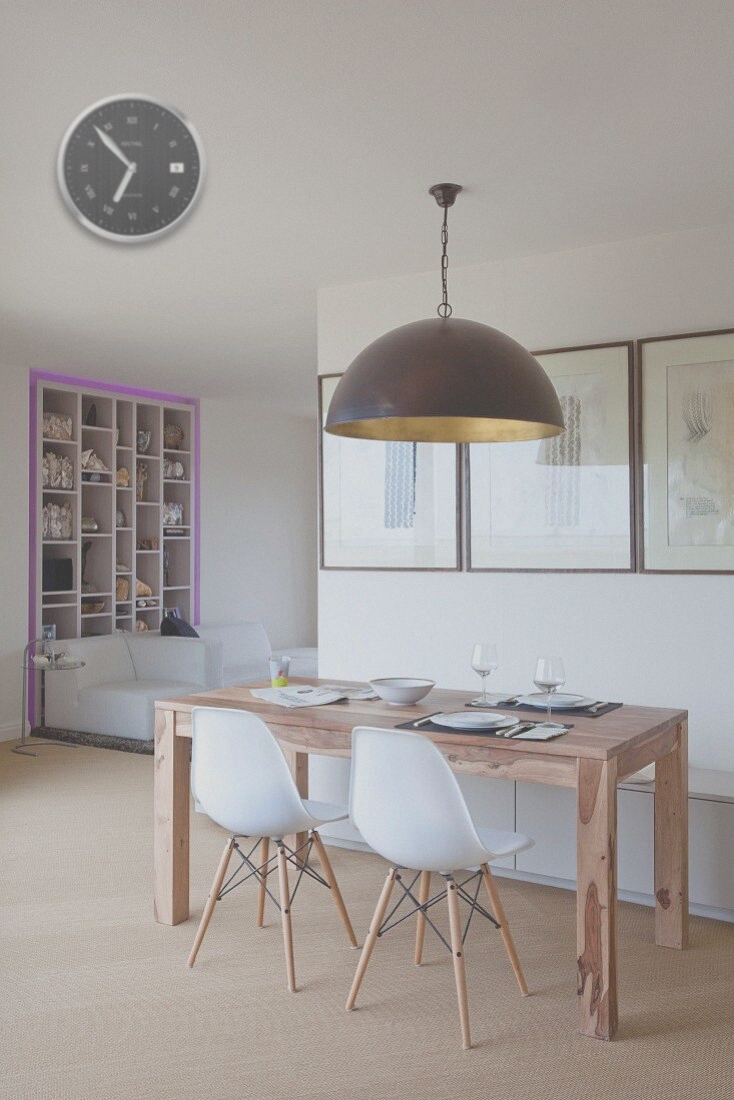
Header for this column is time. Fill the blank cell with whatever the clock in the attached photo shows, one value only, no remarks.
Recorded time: 6:53
